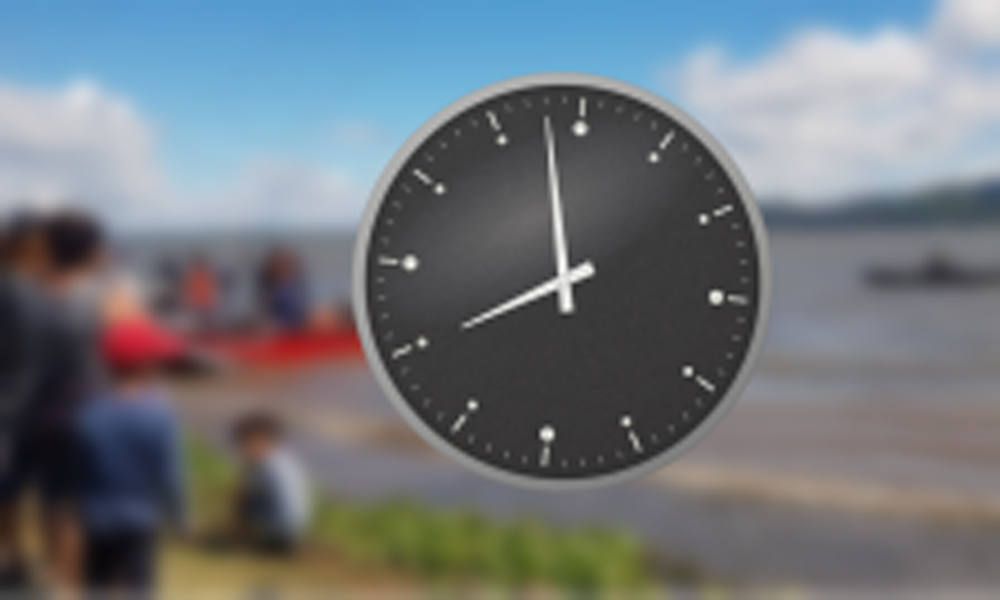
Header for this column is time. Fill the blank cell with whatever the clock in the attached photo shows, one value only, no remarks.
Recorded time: 7:58
